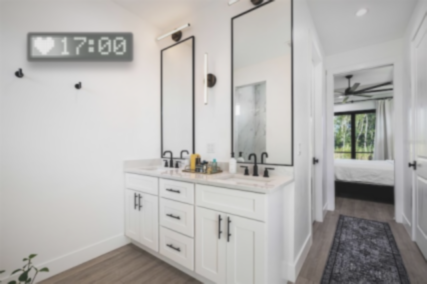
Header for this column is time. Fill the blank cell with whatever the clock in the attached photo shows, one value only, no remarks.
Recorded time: 17:00
